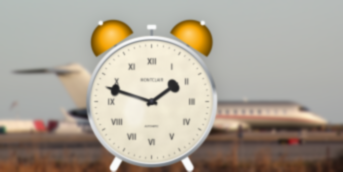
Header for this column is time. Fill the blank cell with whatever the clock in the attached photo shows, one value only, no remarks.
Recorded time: 1:48
